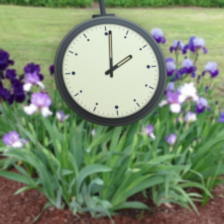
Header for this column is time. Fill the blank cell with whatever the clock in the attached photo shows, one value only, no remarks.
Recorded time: 2:01
